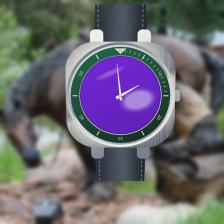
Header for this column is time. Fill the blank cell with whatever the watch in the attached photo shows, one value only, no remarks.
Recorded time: 1:59
